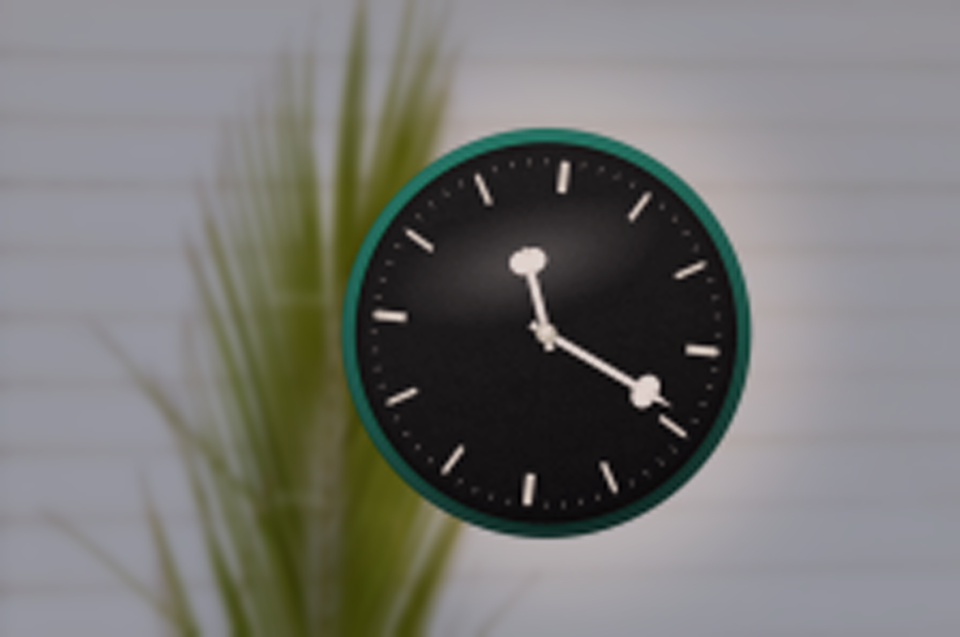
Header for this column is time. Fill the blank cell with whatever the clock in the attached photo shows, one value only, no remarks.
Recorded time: 11:19
